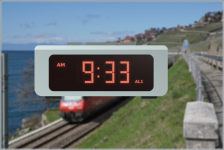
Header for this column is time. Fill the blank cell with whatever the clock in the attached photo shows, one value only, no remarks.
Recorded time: 9:33
